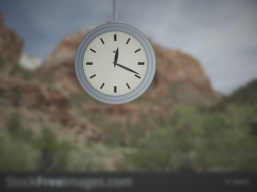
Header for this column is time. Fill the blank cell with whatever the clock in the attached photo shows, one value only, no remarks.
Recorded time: 12:19
